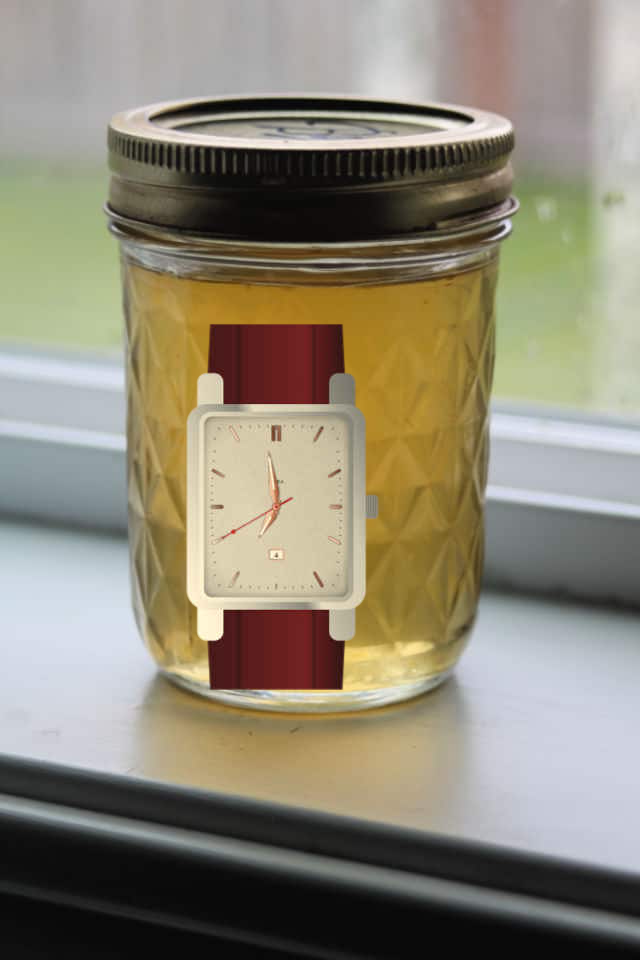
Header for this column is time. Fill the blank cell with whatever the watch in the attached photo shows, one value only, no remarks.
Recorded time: 6:58:40
